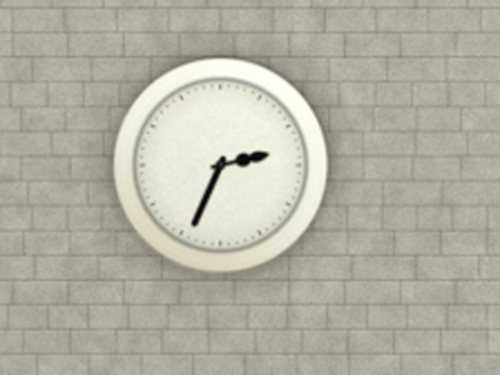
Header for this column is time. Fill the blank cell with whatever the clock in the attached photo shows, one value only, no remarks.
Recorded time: 2:34
